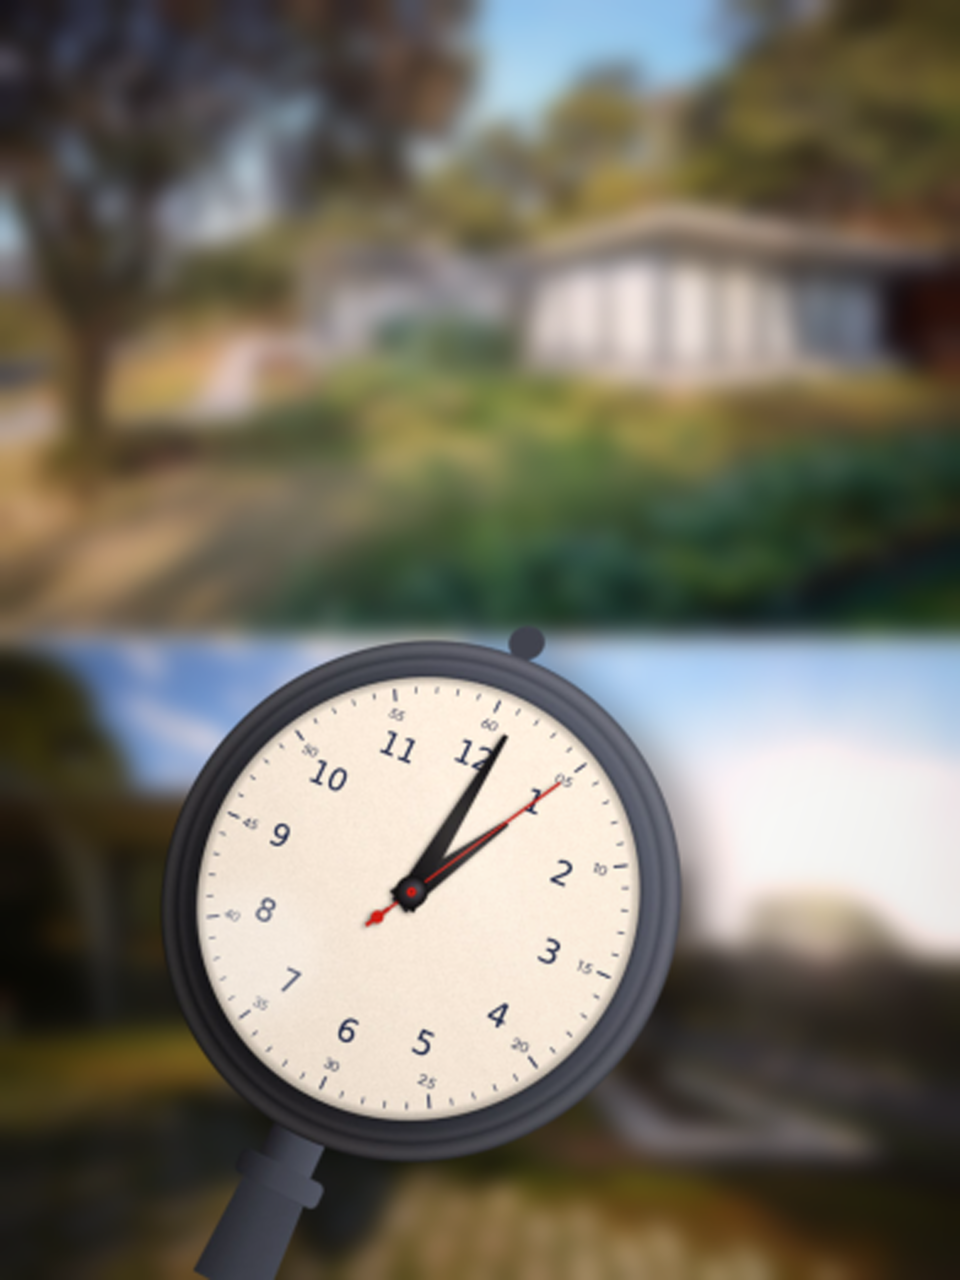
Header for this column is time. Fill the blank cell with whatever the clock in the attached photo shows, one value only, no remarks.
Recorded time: 1:01:05
